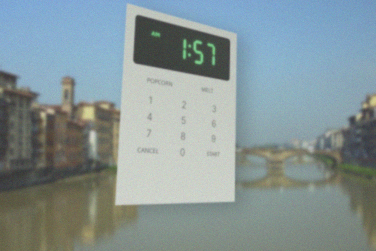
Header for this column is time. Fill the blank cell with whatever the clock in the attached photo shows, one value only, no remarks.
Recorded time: 1:57
